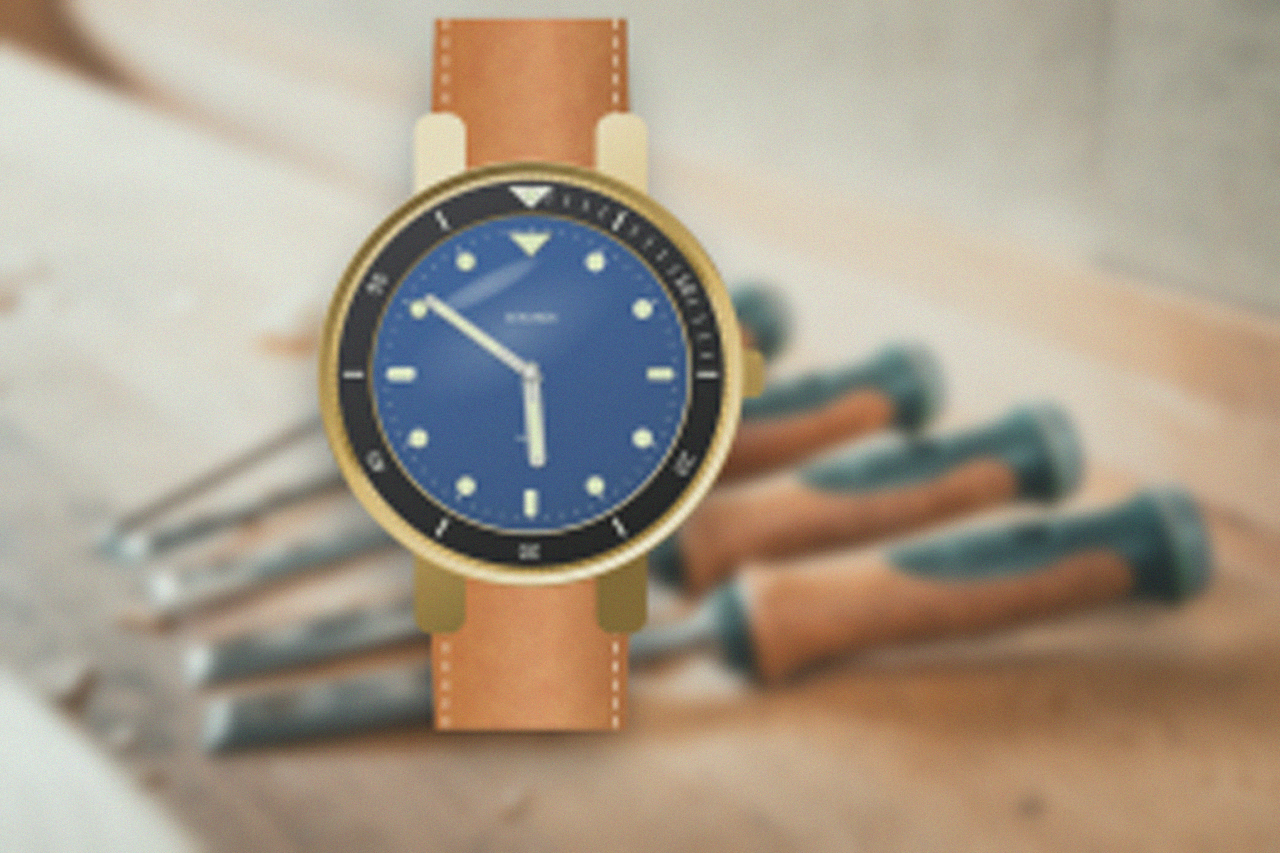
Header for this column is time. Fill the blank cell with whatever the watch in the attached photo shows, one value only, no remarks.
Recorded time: 5:51
